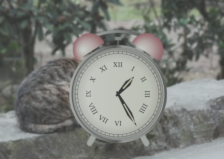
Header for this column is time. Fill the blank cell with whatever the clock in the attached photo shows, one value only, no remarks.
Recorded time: 1:25
